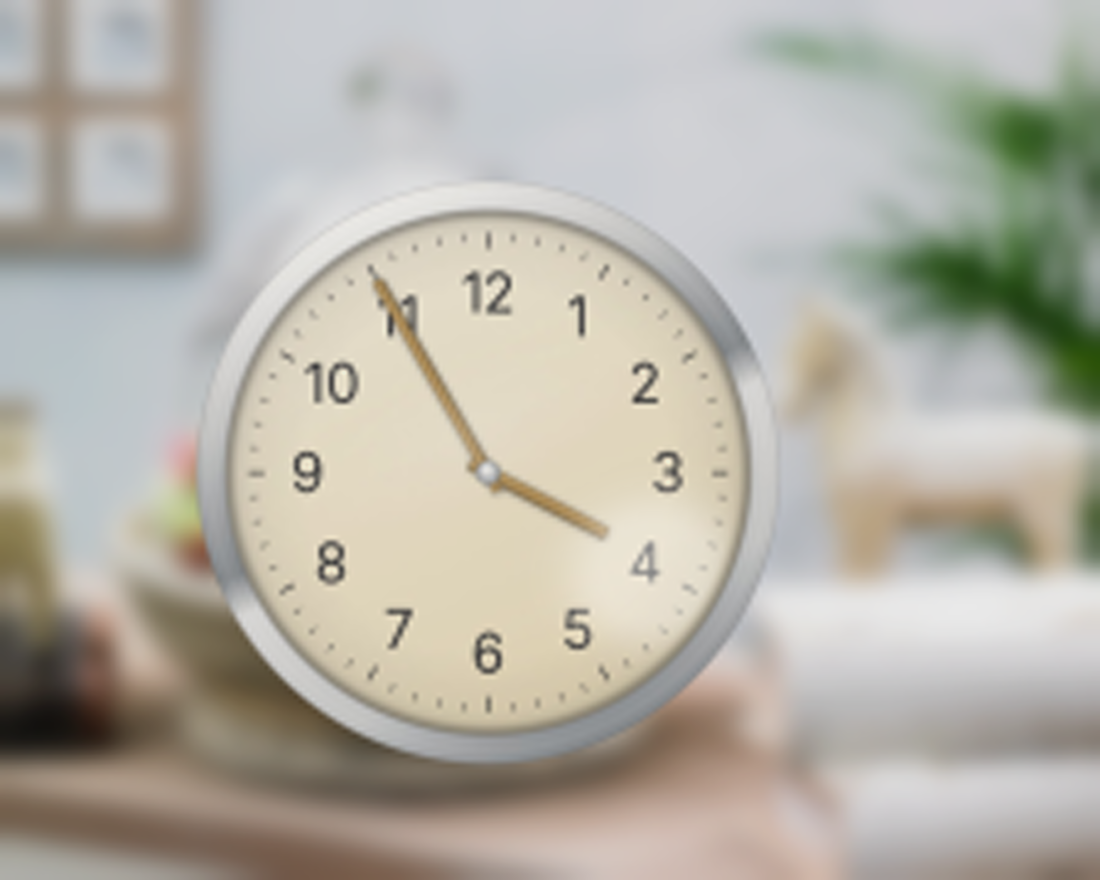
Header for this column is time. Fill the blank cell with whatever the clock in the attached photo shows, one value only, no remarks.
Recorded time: 3:55
